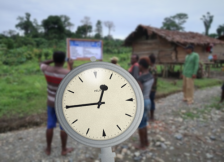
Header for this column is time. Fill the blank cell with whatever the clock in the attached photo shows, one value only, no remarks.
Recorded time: 12:45
